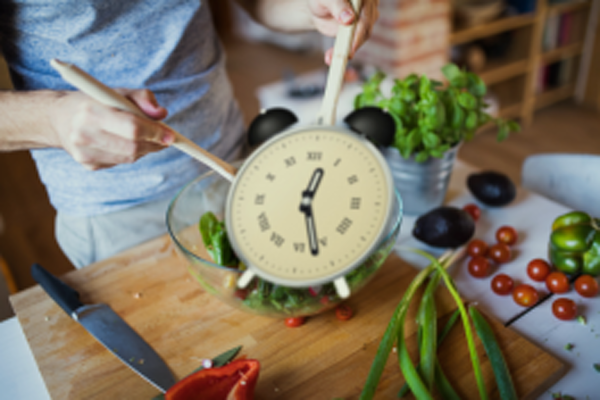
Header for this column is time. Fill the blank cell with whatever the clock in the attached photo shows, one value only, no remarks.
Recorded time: 12:27
